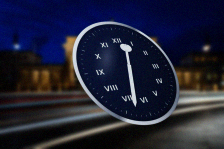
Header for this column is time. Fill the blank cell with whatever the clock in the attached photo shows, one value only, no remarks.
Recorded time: 12:33
